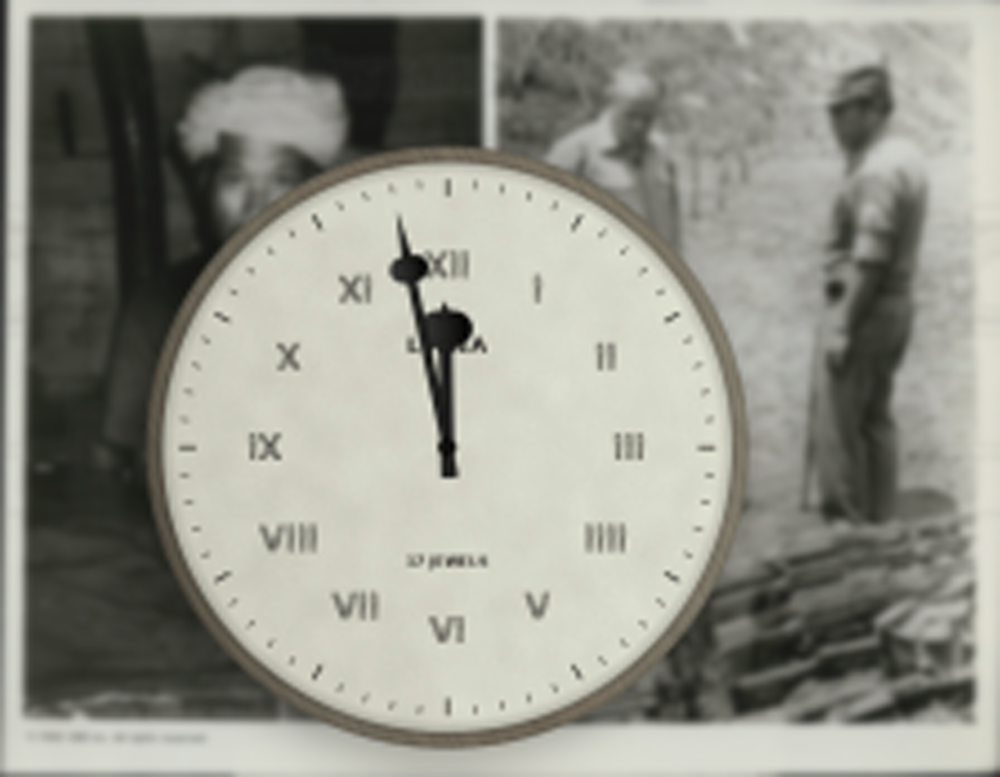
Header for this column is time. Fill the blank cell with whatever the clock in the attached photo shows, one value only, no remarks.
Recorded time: 11:58
